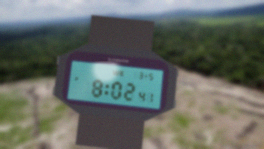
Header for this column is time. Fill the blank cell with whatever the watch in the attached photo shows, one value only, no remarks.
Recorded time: 8:02:41
